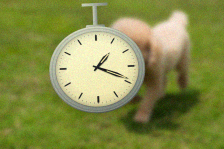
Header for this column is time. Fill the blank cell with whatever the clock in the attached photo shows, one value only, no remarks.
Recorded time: 1:19
